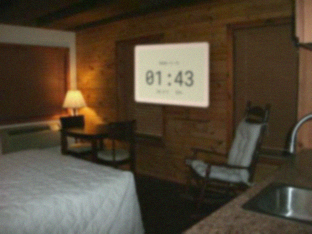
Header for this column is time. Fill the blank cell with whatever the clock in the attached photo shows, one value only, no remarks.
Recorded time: 1:43
